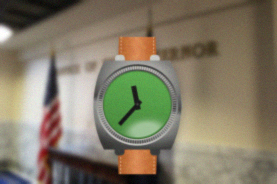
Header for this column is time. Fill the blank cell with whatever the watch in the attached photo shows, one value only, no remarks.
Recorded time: 11:37
